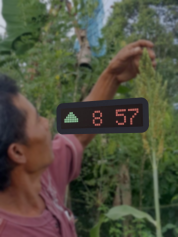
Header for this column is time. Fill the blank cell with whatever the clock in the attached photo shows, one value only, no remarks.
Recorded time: 8:57
